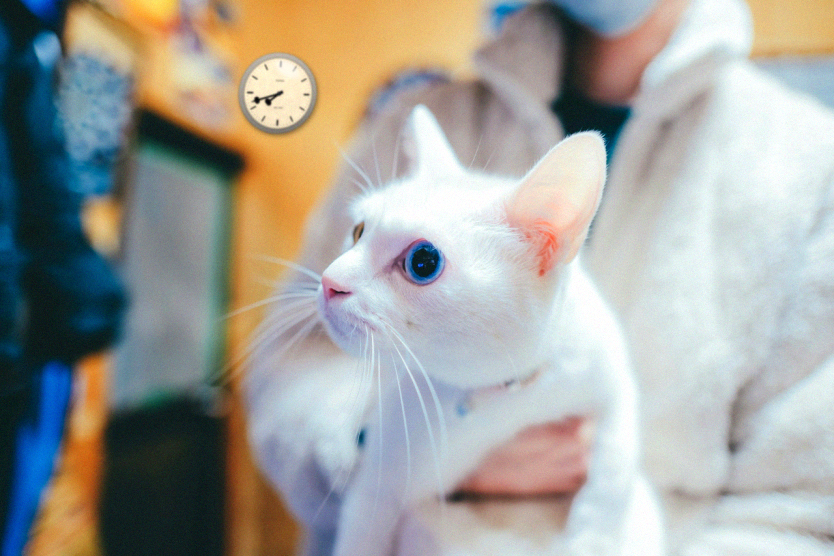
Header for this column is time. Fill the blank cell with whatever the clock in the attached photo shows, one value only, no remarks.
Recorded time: 7:42
